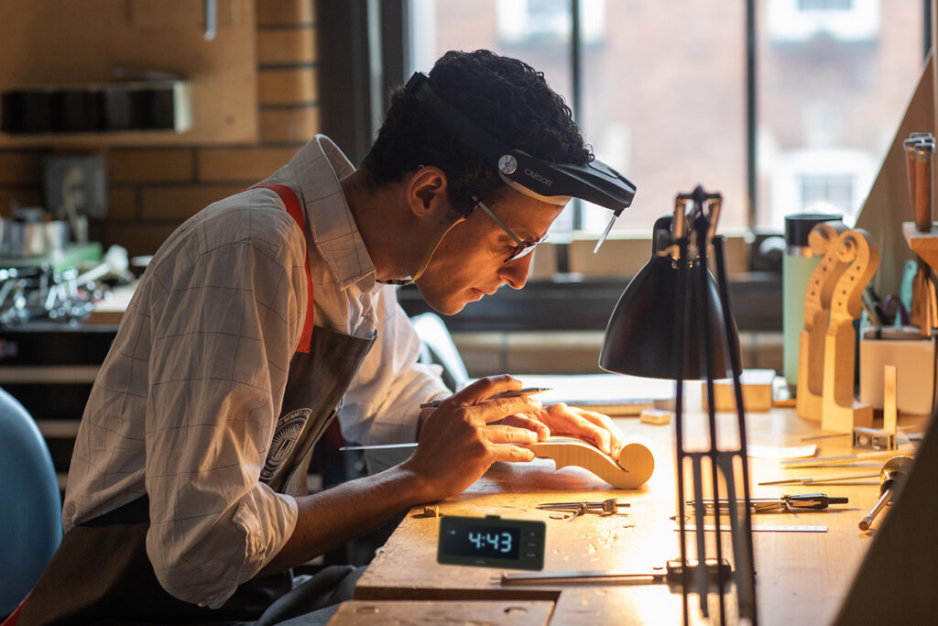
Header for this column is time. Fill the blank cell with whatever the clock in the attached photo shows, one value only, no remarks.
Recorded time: 4:43
